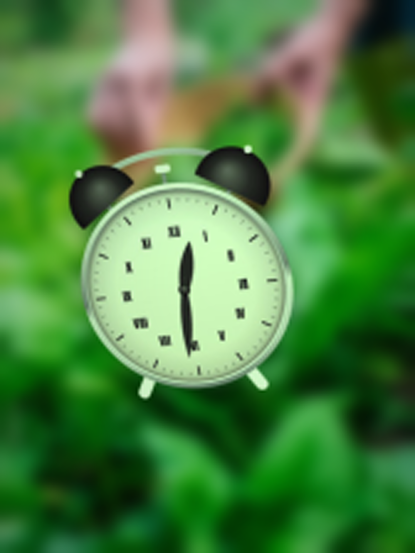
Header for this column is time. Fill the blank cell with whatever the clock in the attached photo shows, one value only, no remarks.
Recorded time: 12:31
